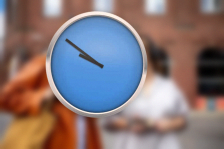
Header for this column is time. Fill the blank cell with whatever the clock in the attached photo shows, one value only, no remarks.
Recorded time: 9:51
